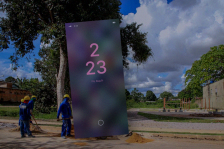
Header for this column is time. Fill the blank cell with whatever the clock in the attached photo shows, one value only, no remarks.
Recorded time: 2:23
